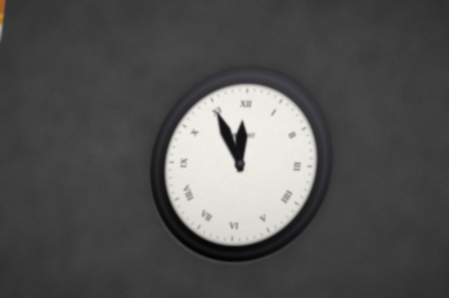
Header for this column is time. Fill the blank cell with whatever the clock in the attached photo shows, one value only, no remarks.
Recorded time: 11:55
